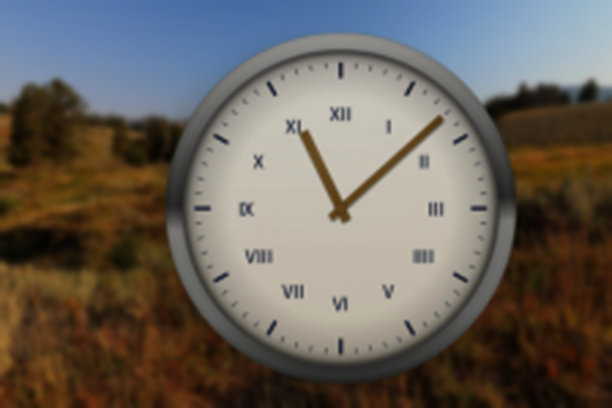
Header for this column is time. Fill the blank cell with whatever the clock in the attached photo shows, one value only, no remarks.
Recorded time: 11:08
